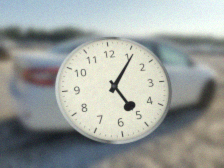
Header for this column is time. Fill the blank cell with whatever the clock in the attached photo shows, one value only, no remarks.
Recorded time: 5:06
